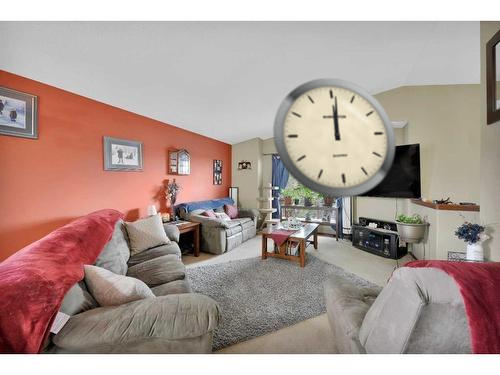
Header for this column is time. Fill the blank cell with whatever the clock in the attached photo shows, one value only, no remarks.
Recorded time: 12:01
